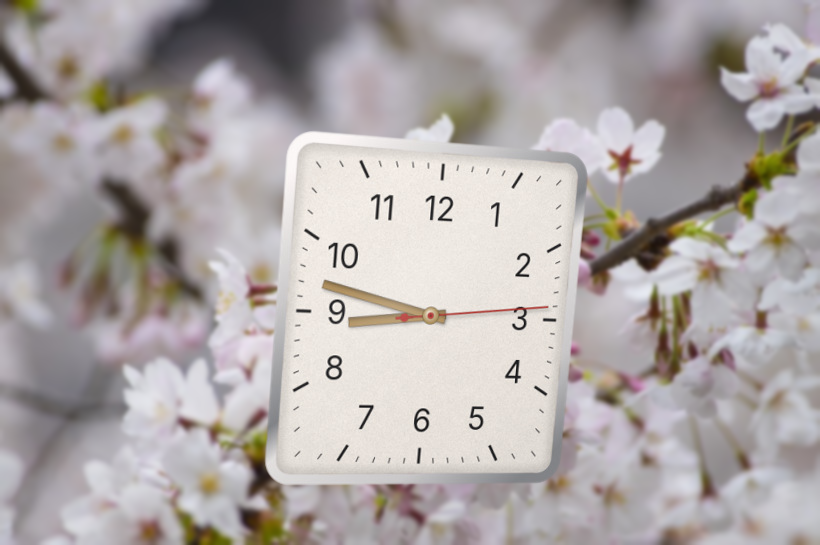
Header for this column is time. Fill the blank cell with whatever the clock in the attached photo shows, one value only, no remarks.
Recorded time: 8:47:14
